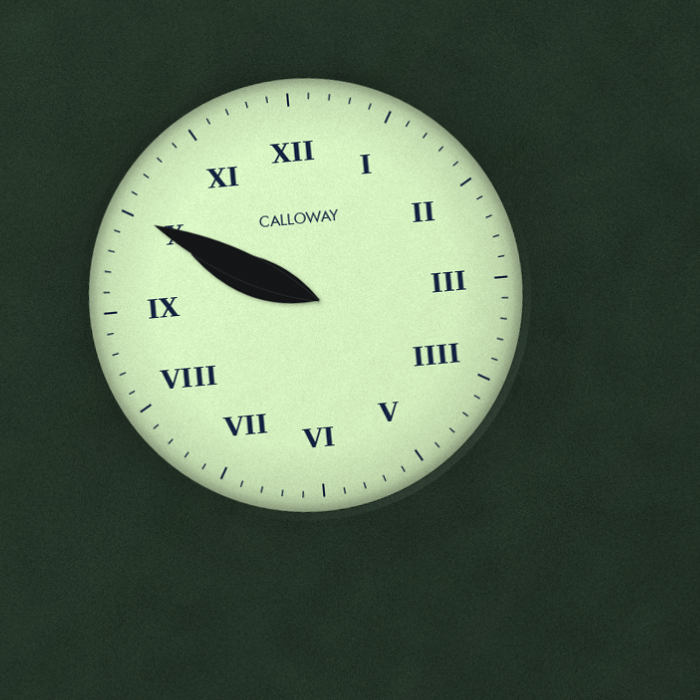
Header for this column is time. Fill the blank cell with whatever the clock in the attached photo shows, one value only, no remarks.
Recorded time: 9:50
